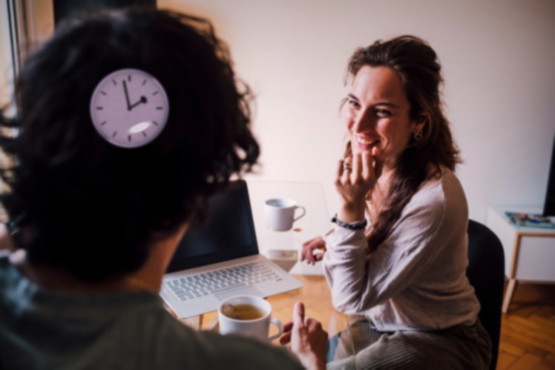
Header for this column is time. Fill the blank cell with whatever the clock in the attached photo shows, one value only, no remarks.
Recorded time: 1:58
